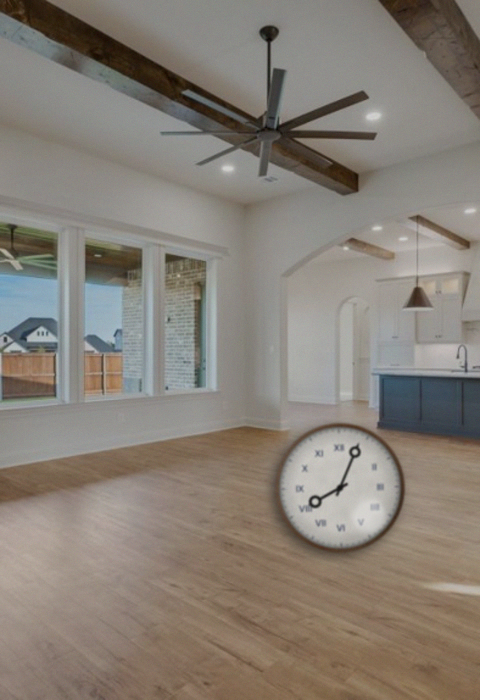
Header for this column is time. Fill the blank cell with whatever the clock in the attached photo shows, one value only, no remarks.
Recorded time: 8:04
